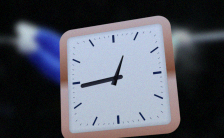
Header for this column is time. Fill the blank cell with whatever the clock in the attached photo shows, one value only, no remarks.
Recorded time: 12:44
